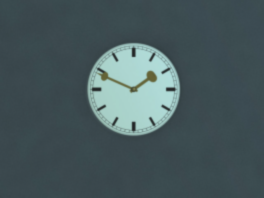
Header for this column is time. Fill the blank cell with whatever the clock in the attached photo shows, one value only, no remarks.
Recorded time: 1:49
